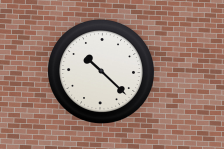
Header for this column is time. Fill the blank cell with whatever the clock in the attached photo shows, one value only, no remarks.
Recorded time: 10:22
